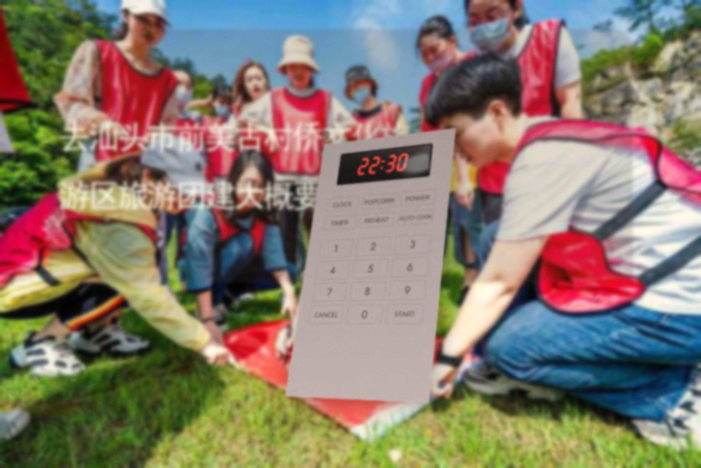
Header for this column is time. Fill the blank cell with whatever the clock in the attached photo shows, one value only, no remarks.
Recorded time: 22:30
